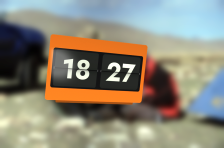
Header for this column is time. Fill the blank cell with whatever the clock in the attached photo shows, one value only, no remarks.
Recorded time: 18:27
